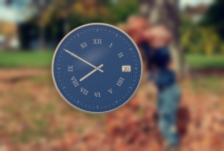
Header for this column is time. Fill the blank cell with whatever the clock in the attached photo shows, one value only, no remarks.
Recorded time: 7:50
